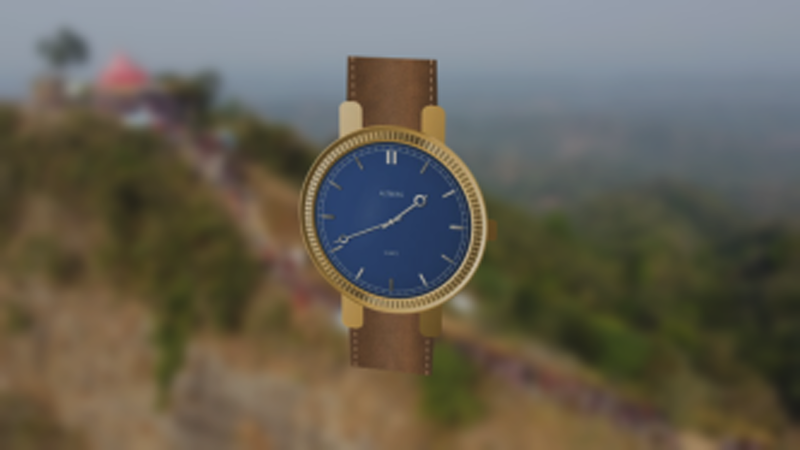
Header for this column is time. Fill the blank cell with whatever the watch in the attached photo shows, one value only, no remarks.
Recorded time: 1:41
